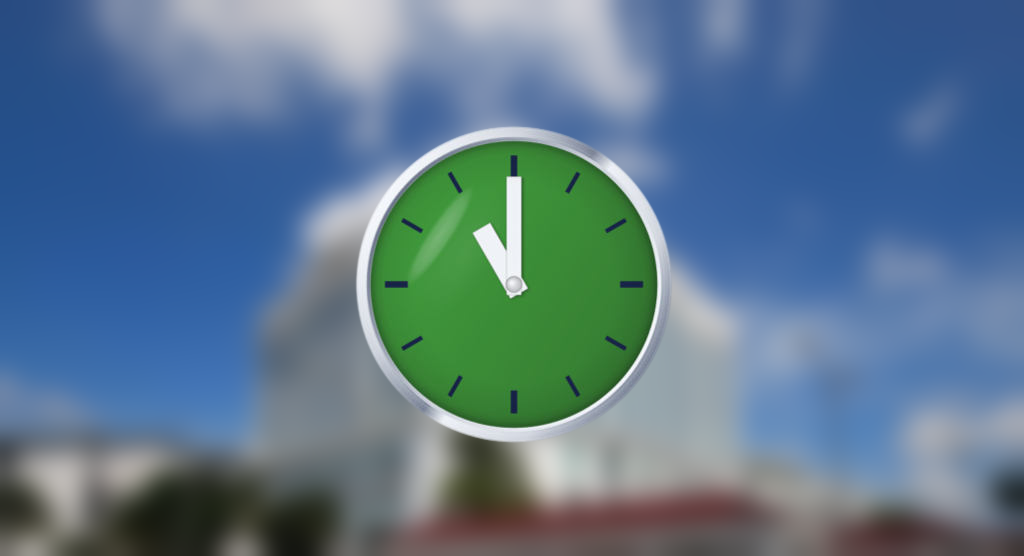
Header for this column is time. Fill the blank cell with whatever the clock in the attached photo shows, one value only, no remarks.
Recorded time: 11:00
